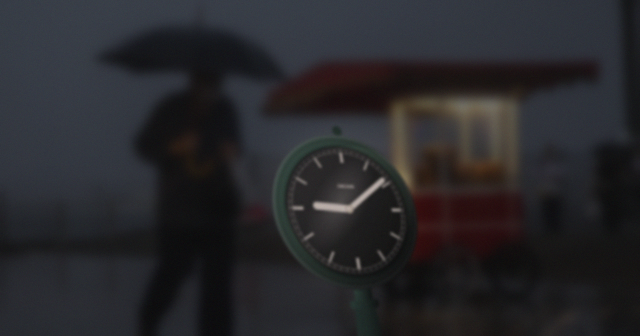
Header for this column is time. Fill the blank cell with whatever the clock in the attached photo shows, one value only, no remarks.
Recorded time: 9:09
